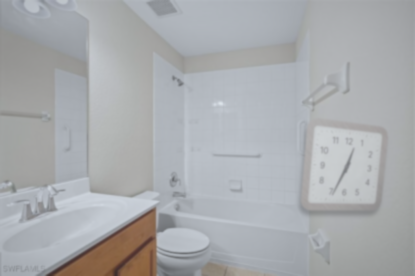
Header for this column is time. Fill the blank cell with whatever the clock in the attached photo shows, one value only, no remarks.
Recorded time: 12:34
